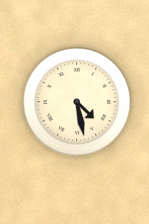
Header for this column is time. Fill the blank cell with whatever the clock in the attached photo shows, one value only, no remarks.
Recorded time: 4:28
